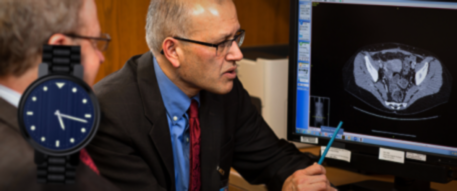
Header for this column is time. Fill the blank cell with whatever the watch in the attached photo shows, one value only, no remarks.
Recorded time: 5:17
